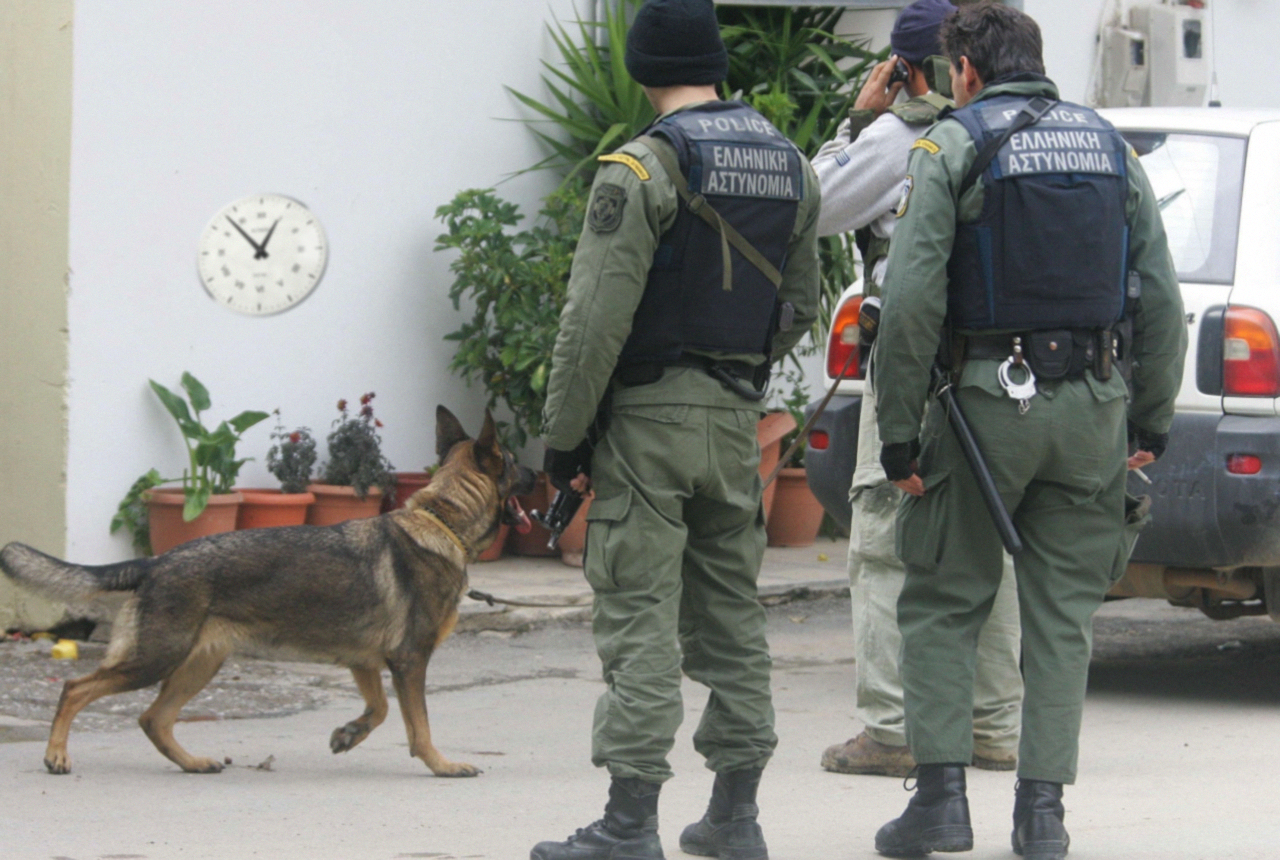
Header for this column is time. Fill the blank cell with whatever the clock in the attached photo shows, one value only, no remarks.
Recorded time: 12:53
